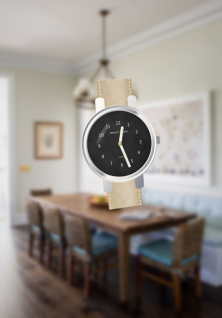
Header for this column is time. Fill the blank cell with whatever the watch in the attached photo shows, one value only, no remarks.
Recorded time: 12:27
